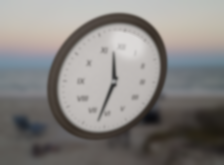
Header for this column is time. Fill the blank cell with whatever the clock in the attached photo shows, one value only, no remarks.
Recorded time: 11:32
